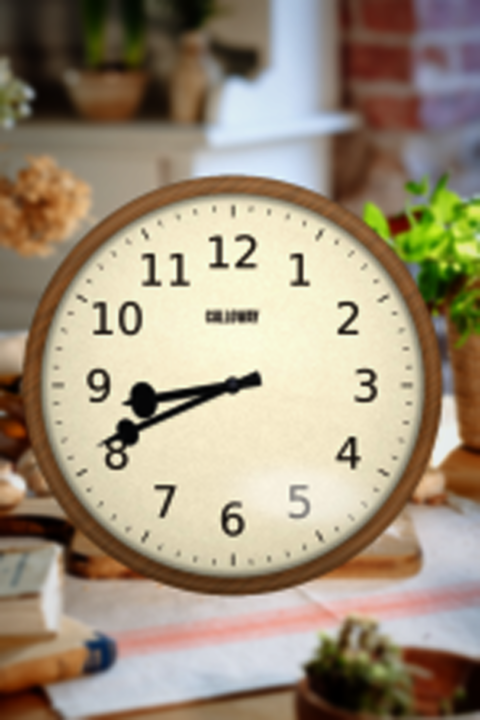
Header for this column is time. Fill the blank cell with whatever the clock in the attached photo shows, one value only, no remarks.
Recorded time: 8:41
